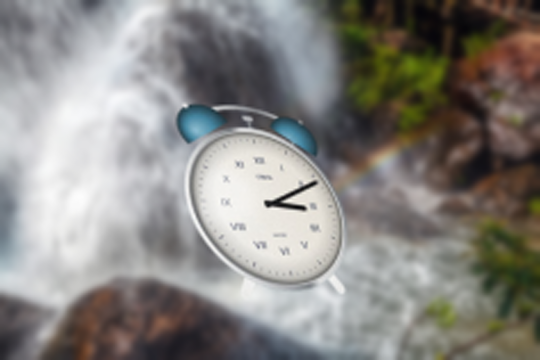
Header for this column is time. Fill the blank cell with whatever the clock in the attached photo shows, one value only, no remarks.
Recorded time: 3:11
